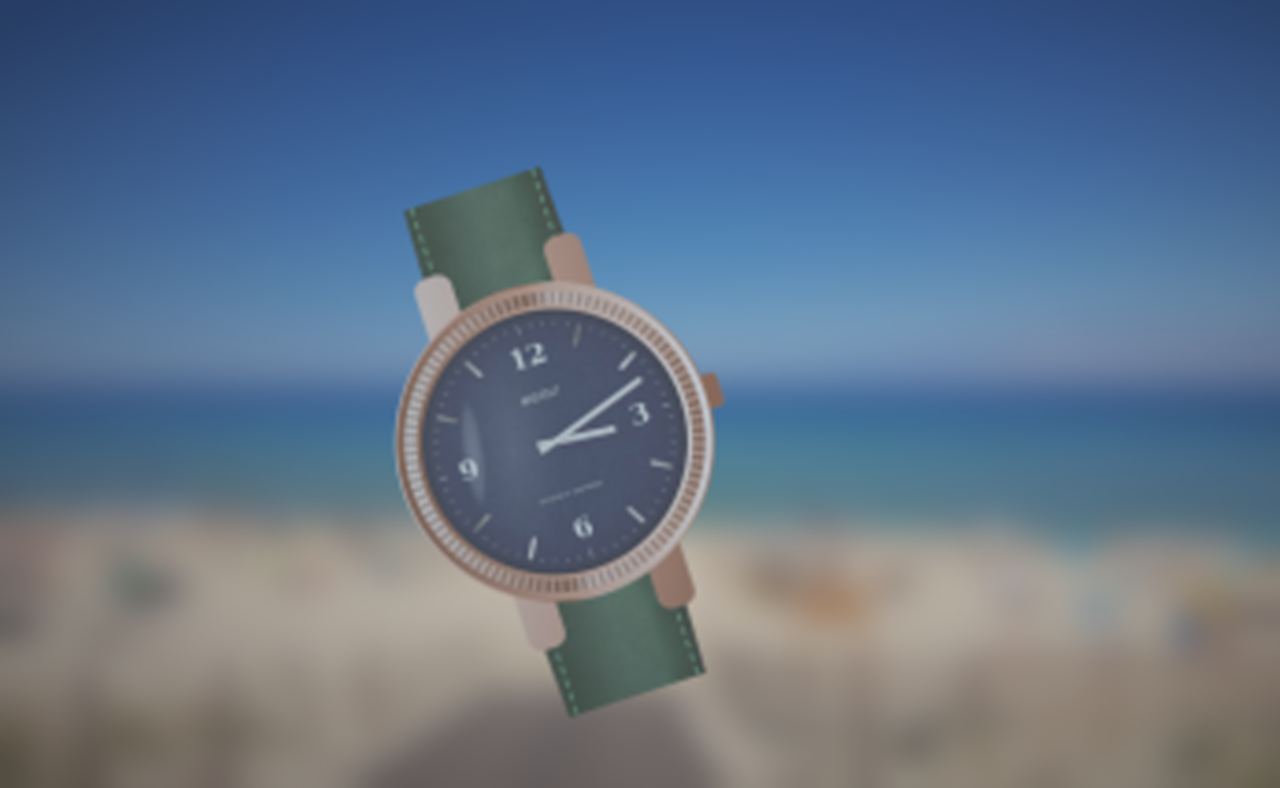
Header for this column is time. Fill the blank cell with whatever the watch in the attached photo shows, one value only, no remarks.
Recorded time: 3:12
